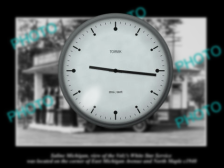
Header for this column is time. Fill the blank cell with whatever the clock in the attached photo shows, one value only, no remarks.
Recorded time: 9:16
